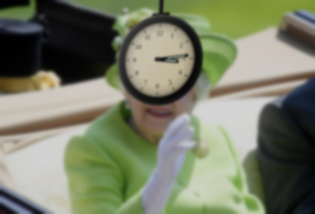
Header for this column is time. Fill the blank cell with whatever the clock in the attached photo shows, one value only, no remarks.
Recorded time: 3:14
